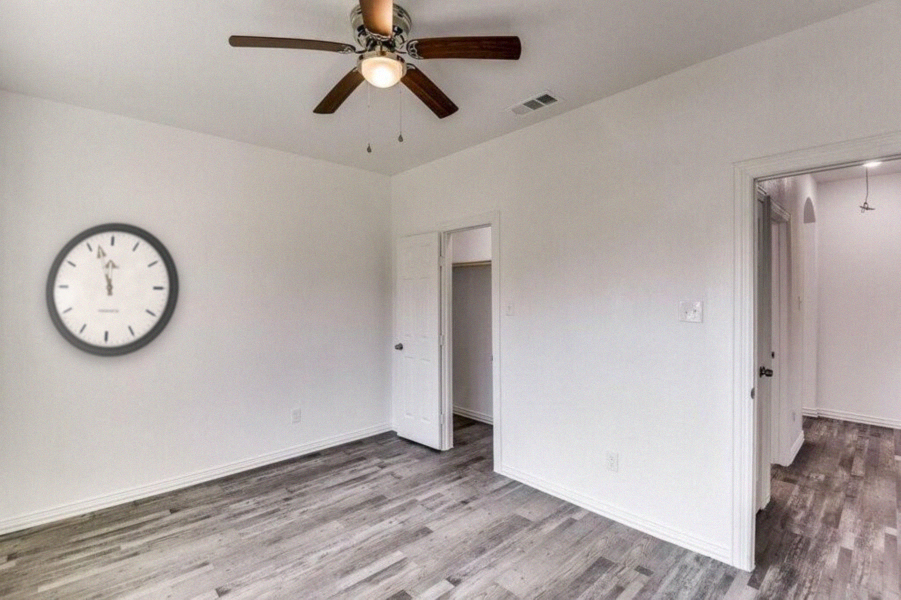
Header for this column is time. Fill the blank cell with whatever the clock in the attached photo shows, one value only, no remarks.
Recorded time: 11:57
